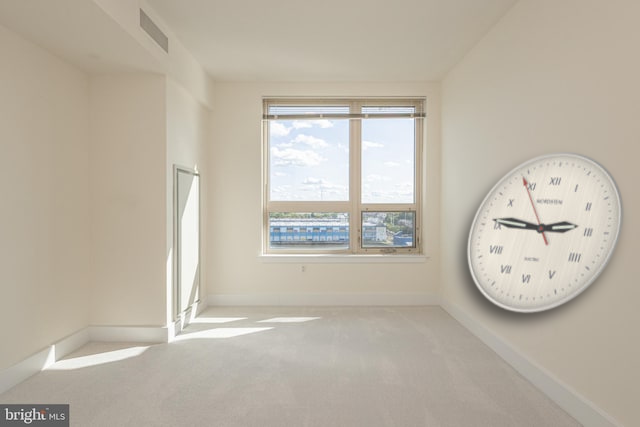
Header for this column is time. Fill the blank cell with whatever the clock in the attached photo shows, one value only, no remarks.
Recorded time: 2:45:54
